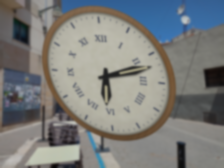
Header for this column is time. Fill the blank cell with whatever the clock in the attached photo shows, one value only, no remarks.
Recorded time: 6:12
